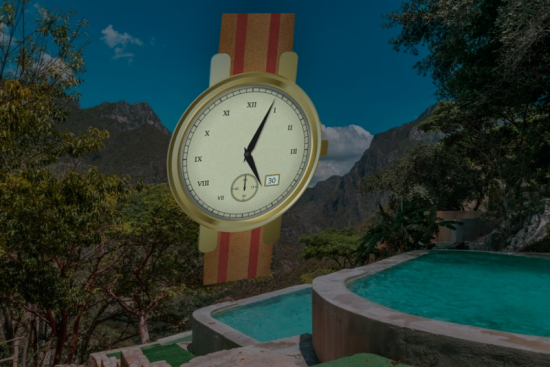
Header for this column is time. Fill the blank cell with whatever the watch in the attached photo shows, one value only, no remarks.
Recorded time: 5:04
